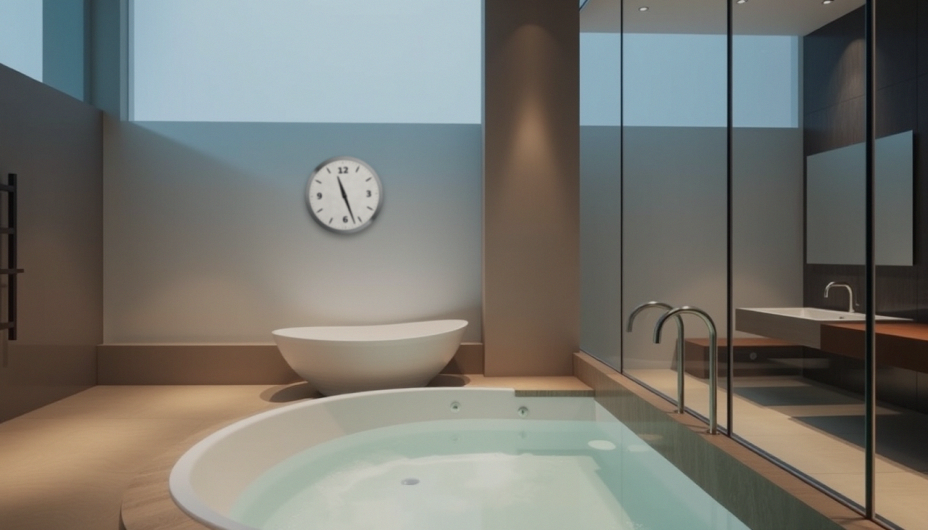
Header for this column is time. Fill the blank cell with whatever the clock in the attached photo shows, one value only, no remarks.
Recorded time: 11:27
